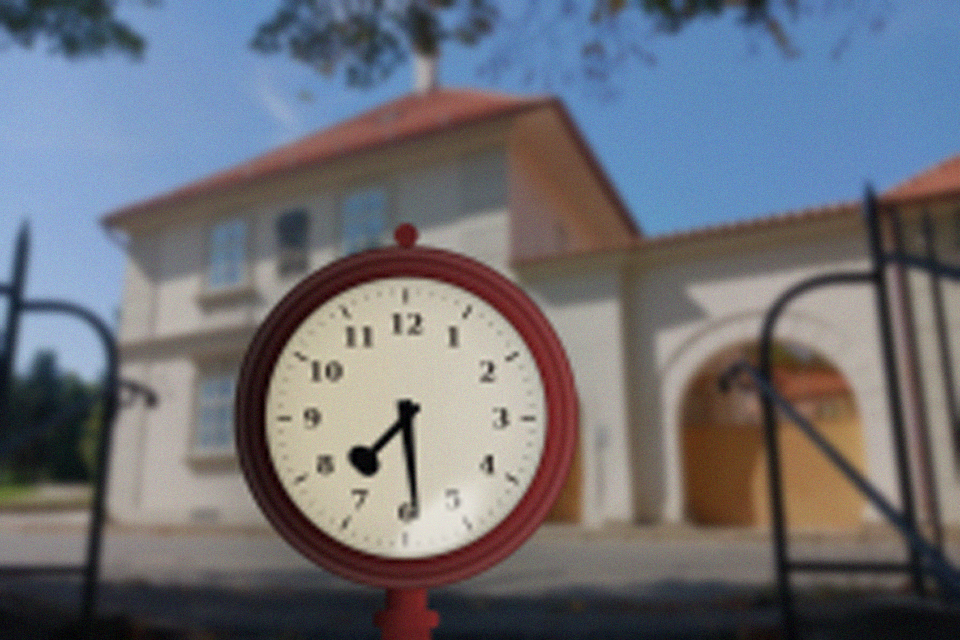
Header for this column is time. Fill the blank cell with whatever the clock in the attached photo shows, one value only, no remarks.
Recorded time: 7:29
